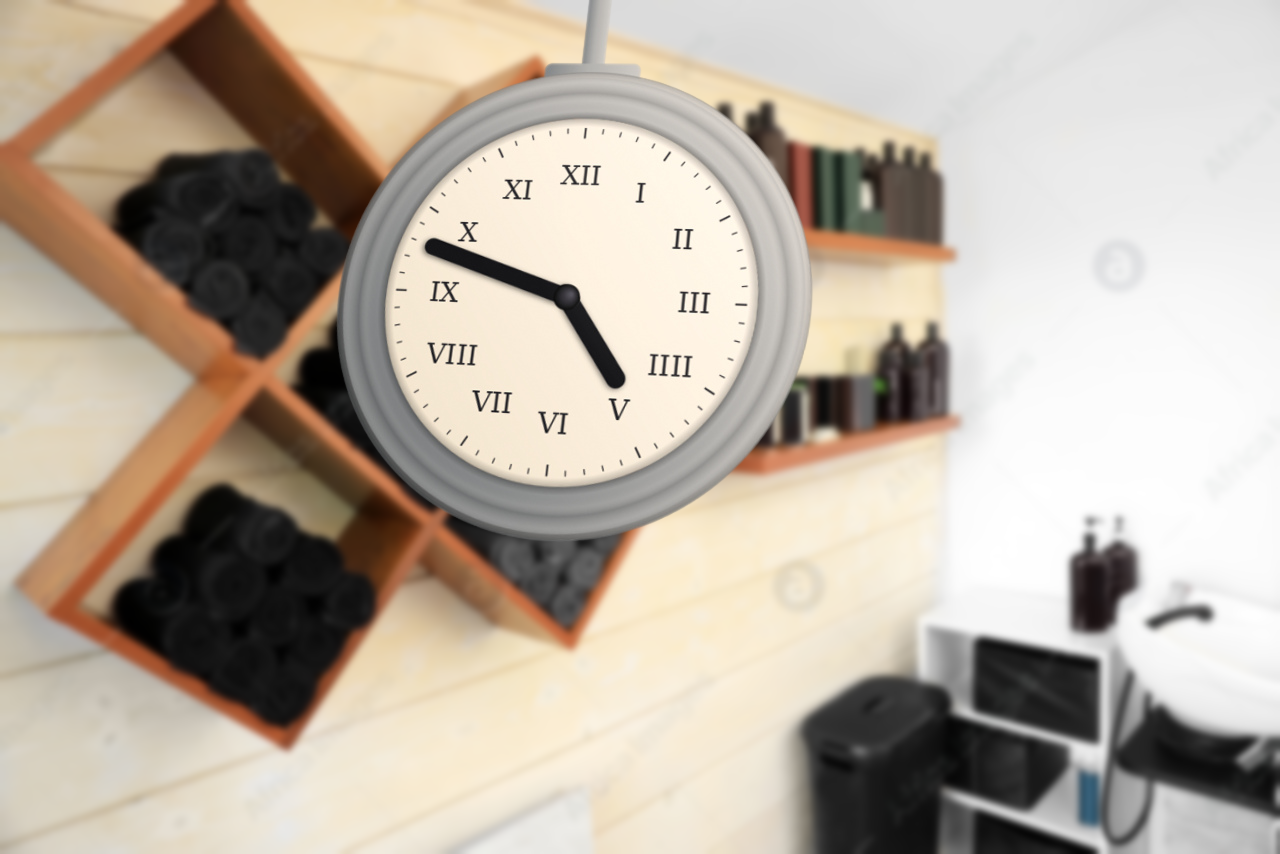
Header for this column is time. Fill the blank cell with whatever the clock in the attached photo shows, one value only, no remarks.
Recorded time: 4:48
